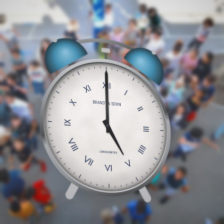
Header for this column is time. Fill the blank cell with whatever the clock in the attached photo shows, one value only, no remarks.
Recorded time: 5:00
